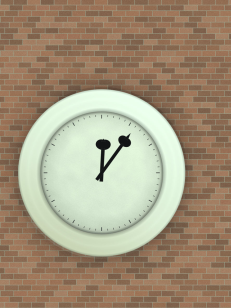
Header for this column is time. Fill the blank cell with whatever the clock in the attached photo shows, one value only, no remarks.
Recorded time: 12:06
